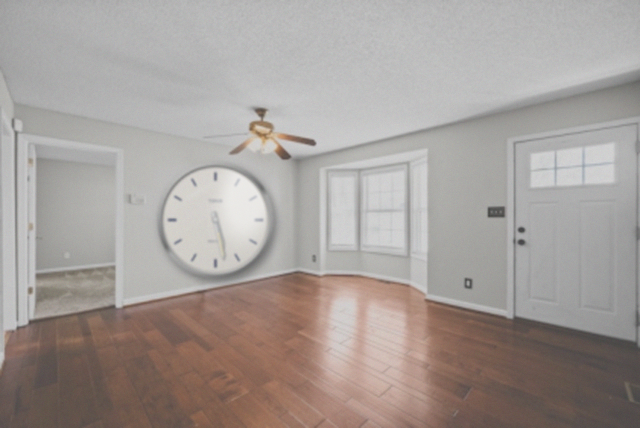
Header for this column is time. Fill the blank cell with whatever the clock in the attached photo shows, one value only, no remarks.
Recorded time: 5:28
